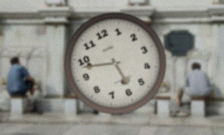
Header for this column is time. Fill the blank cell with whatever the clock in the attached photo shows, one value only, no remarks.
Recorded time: 5:48
